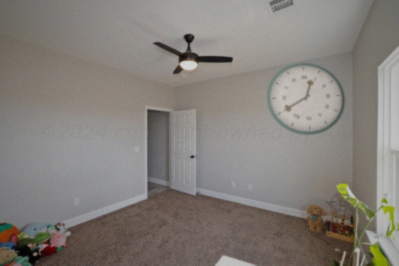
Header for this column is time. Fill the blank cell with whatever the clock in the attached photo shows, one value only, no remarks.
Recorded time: 12:40
